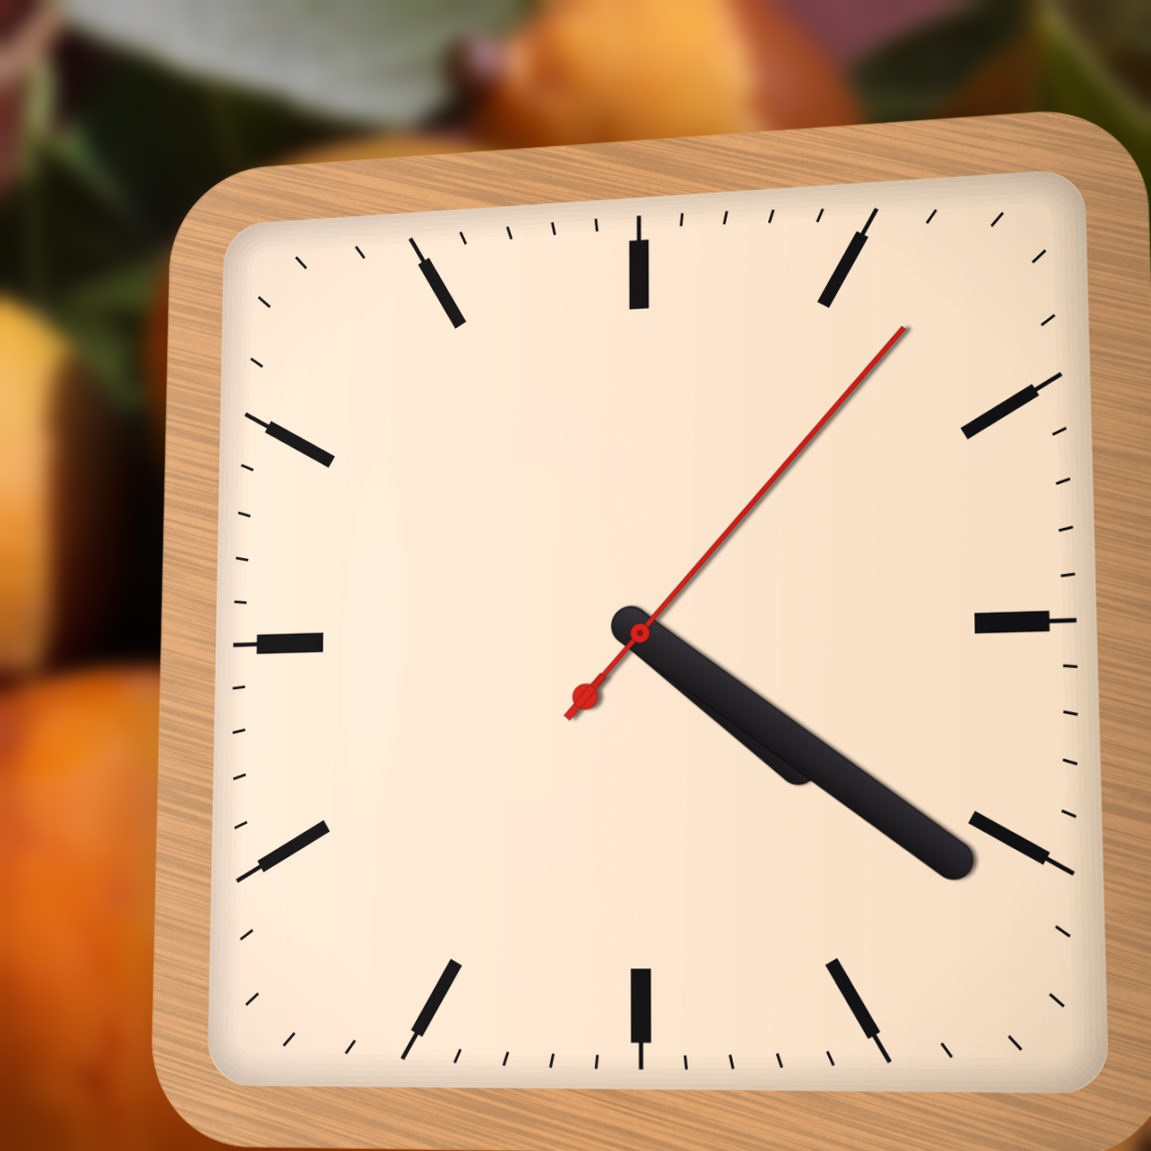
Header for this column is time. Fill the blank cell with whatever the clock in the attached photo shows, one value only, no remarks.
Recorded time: 4:21:07
